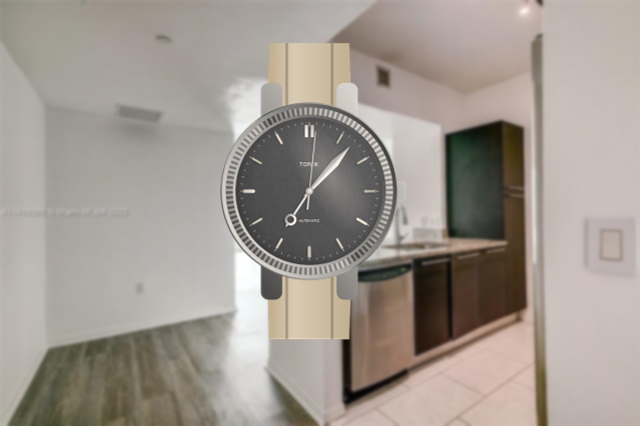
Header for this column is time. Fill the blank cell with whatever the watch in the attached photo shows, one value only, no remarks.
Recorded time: 7:07:01
